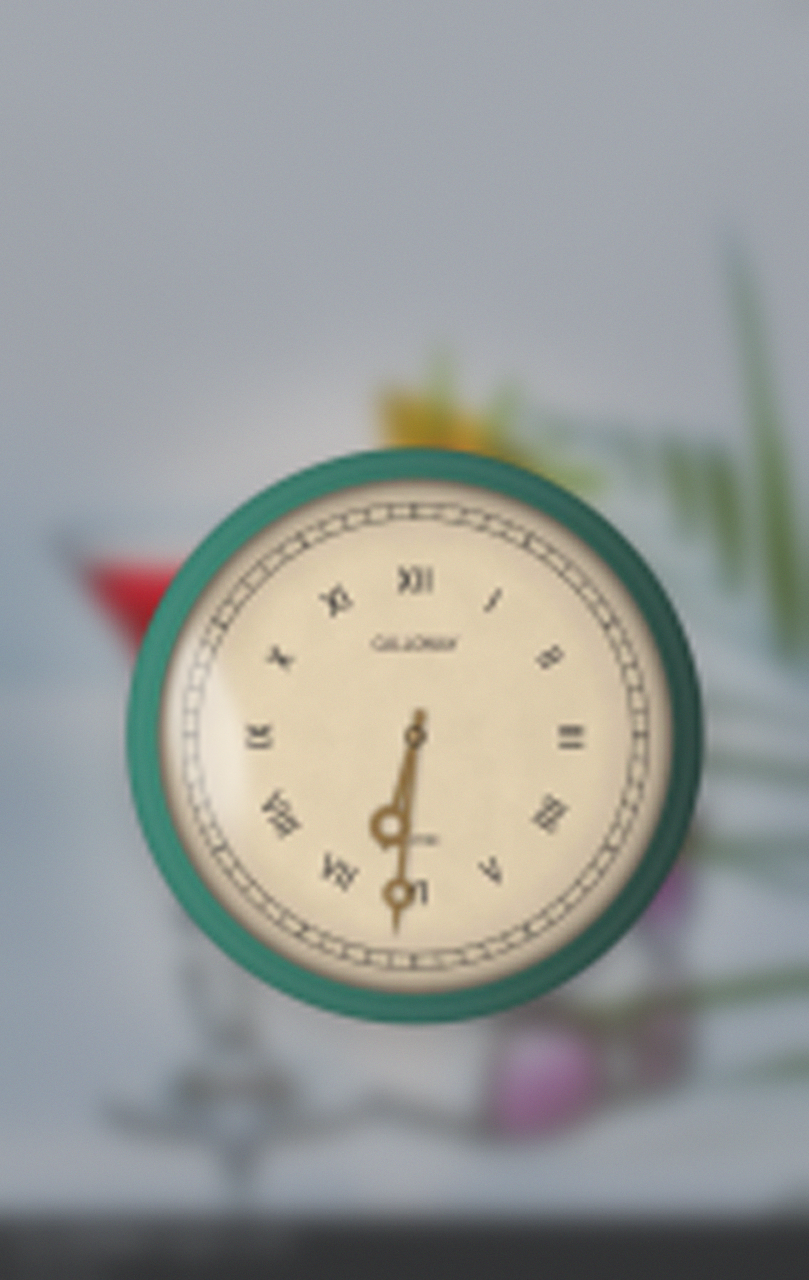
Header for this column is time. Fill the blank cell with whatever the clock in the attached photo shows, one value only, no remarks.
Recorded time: 6:31
